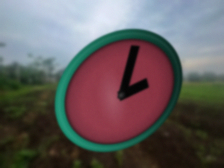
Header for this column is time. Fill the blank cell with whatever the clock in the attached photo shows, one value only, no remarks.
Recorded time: 2:00
